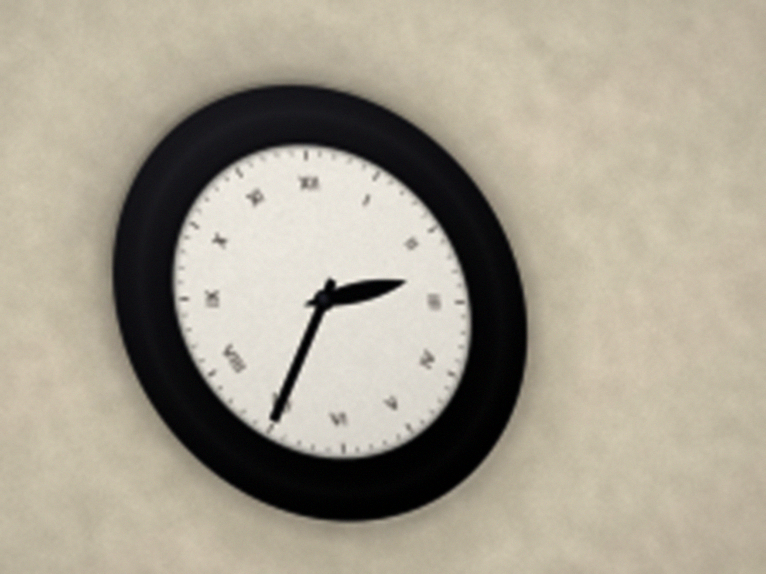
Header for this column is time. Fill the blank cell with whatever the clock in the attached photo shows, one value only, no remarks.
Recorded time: 2:35
